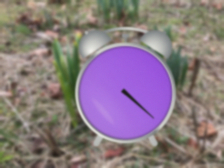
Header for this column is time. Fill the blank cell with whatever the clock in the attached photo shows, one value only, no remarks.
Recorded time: 4:22
